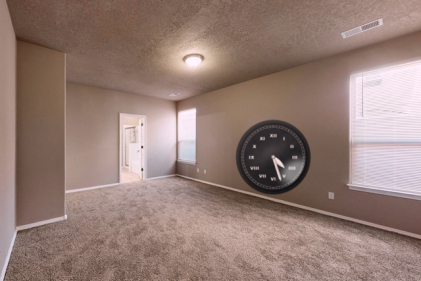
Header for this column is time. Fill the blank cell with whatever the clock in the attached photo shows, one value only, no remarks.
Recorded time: 4:27
